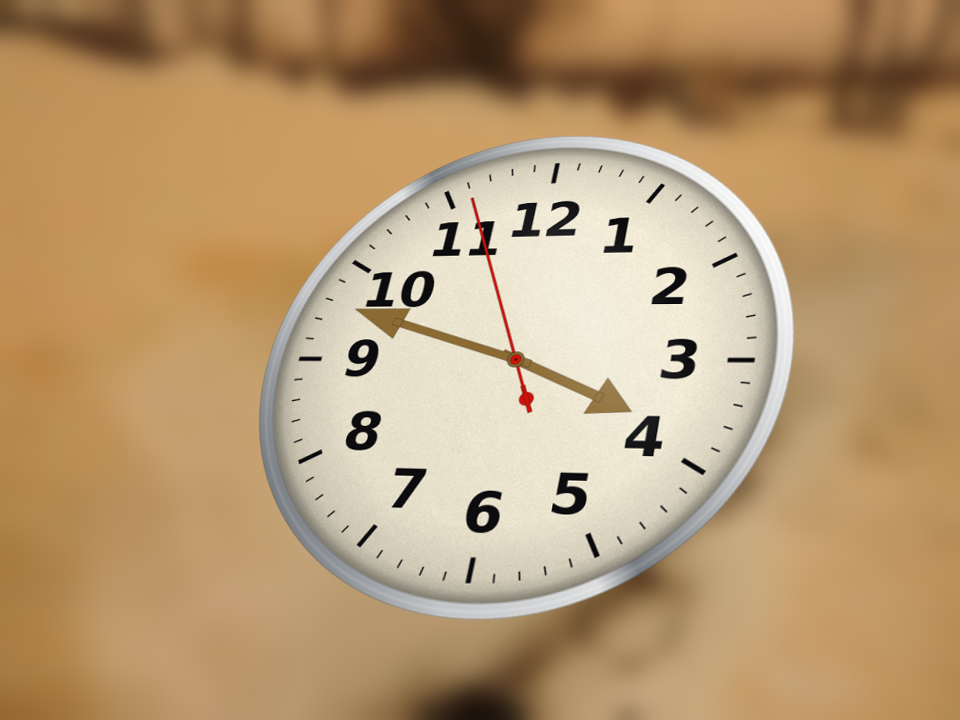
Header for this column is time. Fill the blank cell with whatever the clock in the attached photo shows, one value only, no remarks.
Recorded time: 3:47:56
